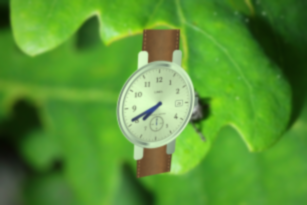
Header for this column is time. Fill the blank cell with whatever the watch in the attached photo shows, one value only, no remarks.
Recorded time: 7:41
